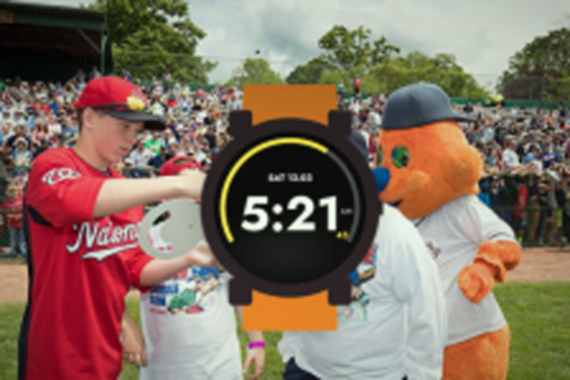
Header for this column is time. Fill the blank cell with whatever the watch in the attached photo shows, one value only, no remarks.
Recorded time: 5:21
